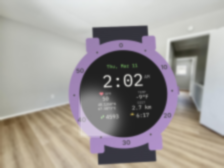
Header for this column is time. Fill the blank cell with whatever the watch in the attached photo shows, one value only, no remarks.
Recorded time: 2:02
